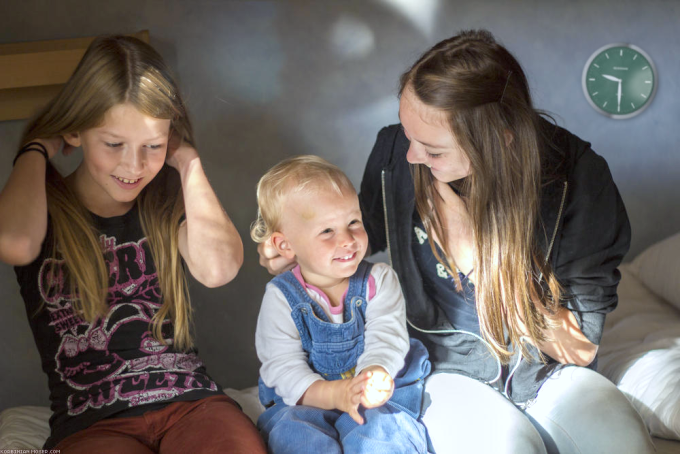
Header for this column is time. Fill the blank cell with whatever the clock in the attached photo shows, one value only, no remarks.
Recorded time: 9:30
